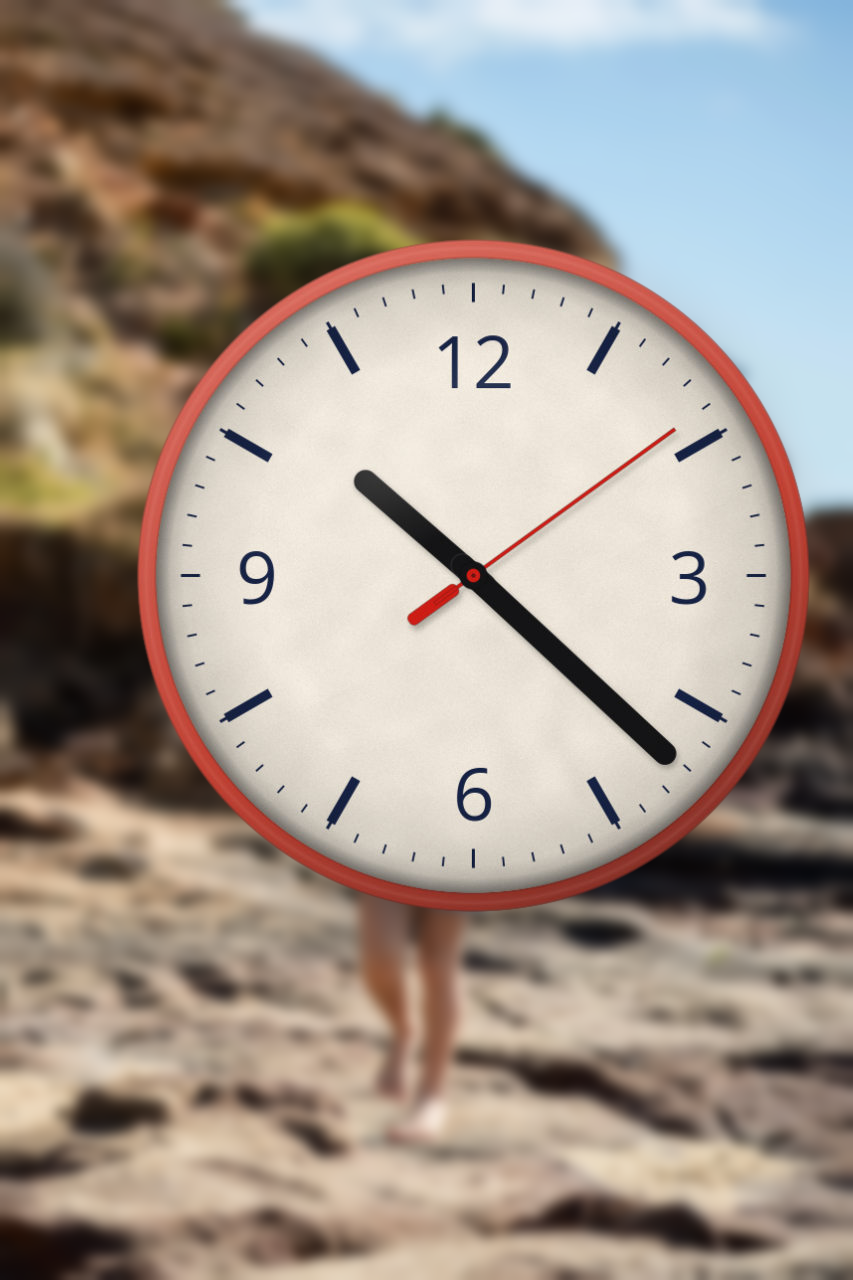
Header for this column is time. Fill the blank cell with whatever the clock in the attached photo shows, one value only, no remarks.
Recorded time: 10:22:09
